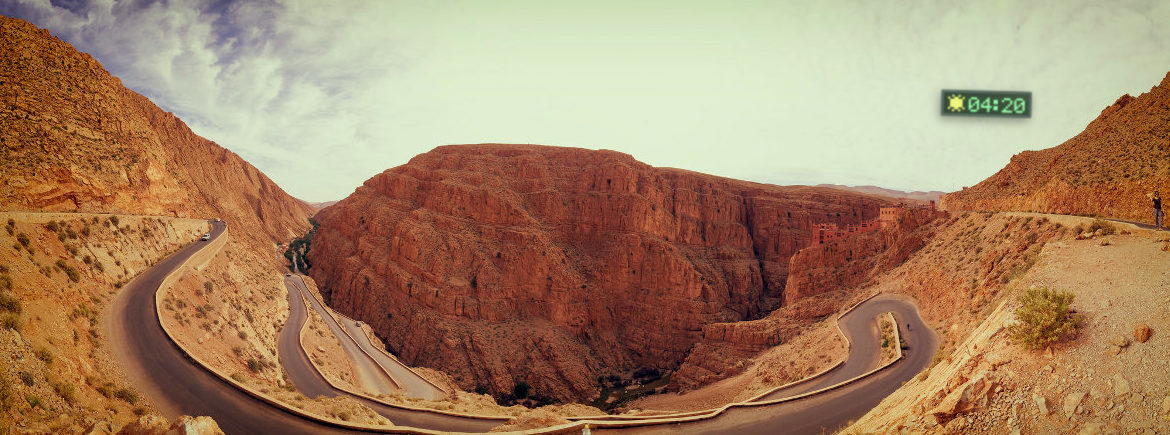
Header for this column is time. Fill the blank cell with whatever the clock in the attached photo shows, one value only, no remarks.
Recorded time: 4:20
